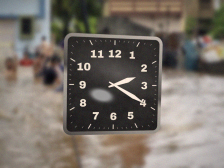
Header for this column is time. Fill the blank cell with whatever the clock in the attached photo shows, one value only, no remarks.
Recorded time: 2:20
